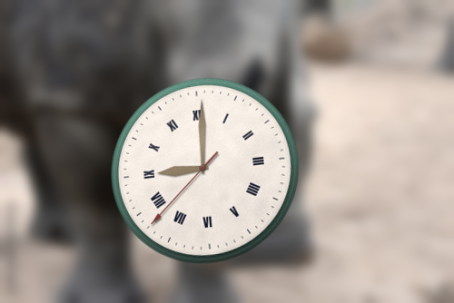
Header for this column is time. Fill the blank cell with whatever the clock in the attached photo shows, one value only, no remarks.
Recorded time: 9:00:38
